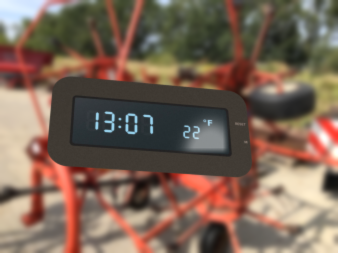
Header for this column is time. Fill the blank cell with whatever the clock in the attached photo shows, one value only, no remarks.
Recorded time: 13:07
